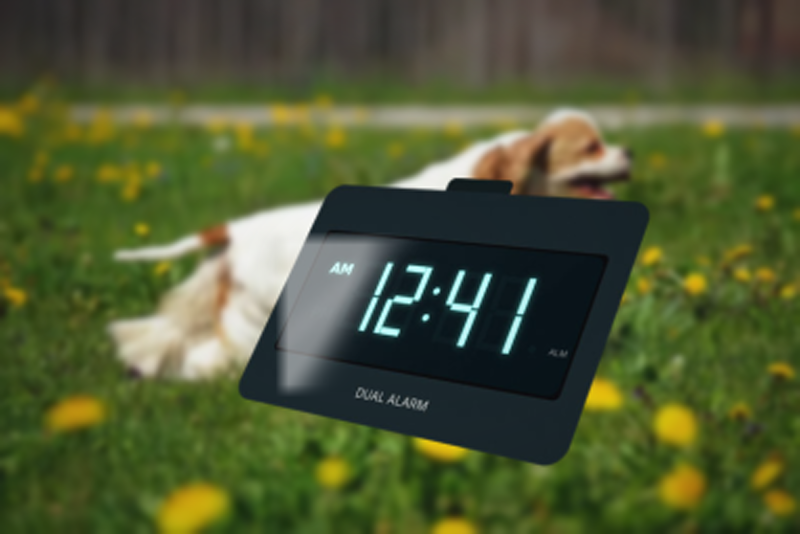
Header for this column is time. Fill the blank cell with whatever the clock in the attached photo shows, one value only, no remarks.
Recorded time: 12:41
